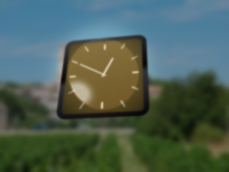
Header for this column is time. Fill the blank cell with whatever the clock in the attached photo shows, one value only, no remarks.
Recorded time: 12:50
